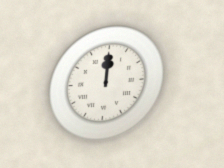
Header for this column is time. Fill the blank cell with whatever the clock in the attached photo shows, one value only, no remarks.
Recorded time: 12:00
